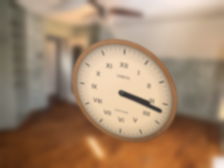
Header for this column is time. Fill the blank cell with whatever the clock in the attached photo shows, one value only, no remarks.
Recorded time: 3:17
